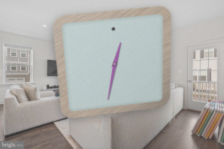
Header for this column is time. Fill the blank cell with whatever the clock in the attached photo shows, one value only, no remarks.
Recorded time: 12:32
